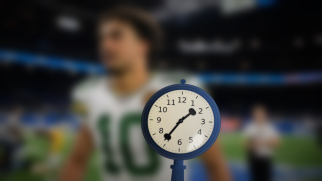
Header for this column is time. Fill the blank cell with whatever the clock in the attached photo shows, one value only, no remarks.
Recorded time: 1:36
